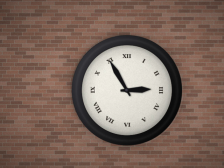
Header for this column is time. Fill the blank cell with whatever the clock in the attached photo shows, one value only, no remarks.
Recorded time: 2:55
